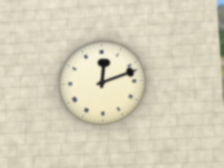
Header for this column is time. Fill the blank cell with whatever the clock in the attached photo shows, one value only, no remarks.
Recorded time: 12:12
